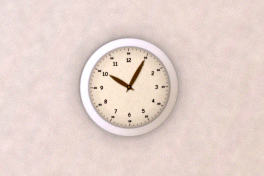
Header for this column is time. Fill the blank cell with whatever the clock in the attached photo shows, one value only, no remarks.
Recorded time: 10:05
